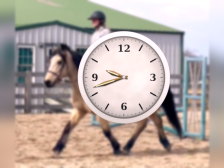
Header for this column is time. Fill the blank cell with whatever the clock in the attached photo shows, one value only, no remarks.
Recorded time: 9:42
